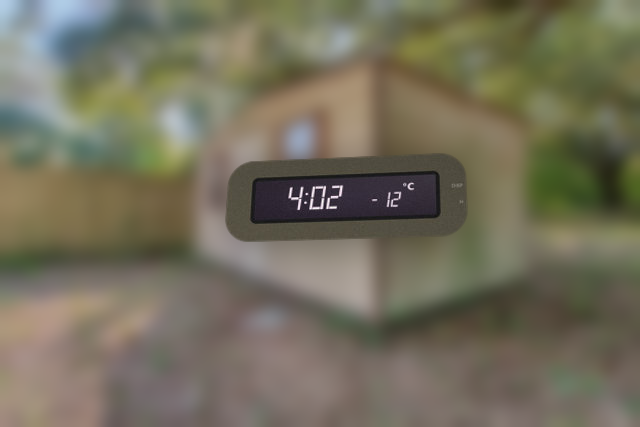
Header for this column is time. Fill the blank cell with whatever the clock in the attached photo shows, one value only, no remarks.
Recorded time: 4:02
